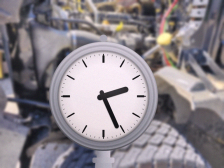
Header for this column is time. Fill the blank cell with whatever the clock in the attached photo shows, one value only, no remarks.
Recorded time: 2:26
